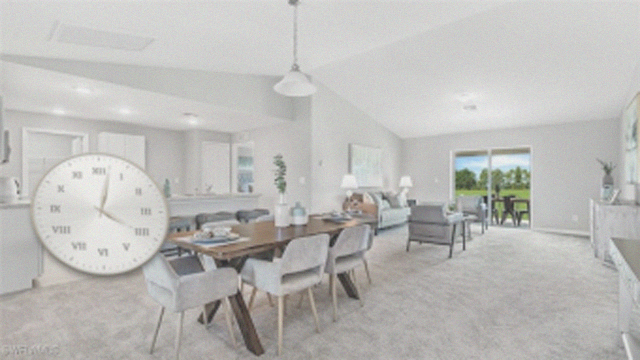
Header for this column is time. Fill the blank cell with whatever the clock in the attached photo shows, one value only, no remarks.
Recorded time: 4:02
